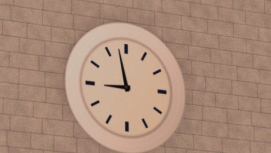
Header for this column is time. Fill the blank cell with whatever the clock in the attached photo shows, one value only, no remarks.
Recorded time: 8:58
